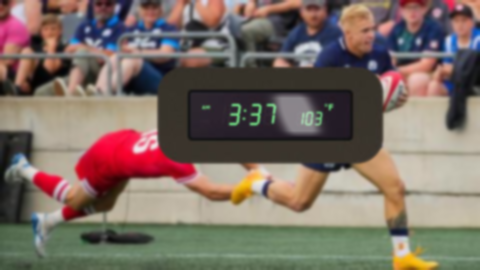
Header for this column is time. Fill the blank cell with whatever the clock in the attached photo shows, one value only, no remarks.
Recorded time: 3:37
